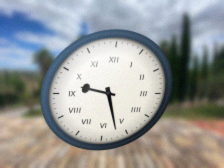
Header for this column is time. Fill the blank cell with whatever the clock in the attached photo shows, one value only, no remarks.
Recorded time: 9:27
